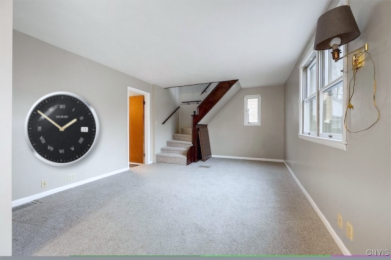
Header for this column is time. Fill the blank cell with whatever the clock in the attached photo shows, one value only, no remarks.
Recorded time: 1:51
